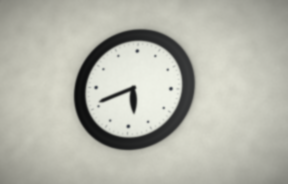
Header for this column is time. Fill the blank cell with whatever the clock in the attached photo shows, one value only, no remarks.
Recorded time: 5:41
